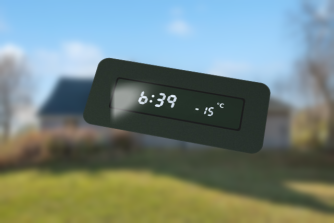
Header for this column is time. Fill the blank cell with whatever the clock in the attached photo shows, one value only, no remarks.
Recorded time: 6:39
